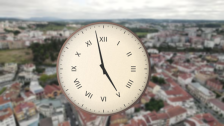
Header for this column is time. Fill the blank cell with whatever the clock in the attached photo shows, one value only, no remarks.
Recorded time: 4:58
